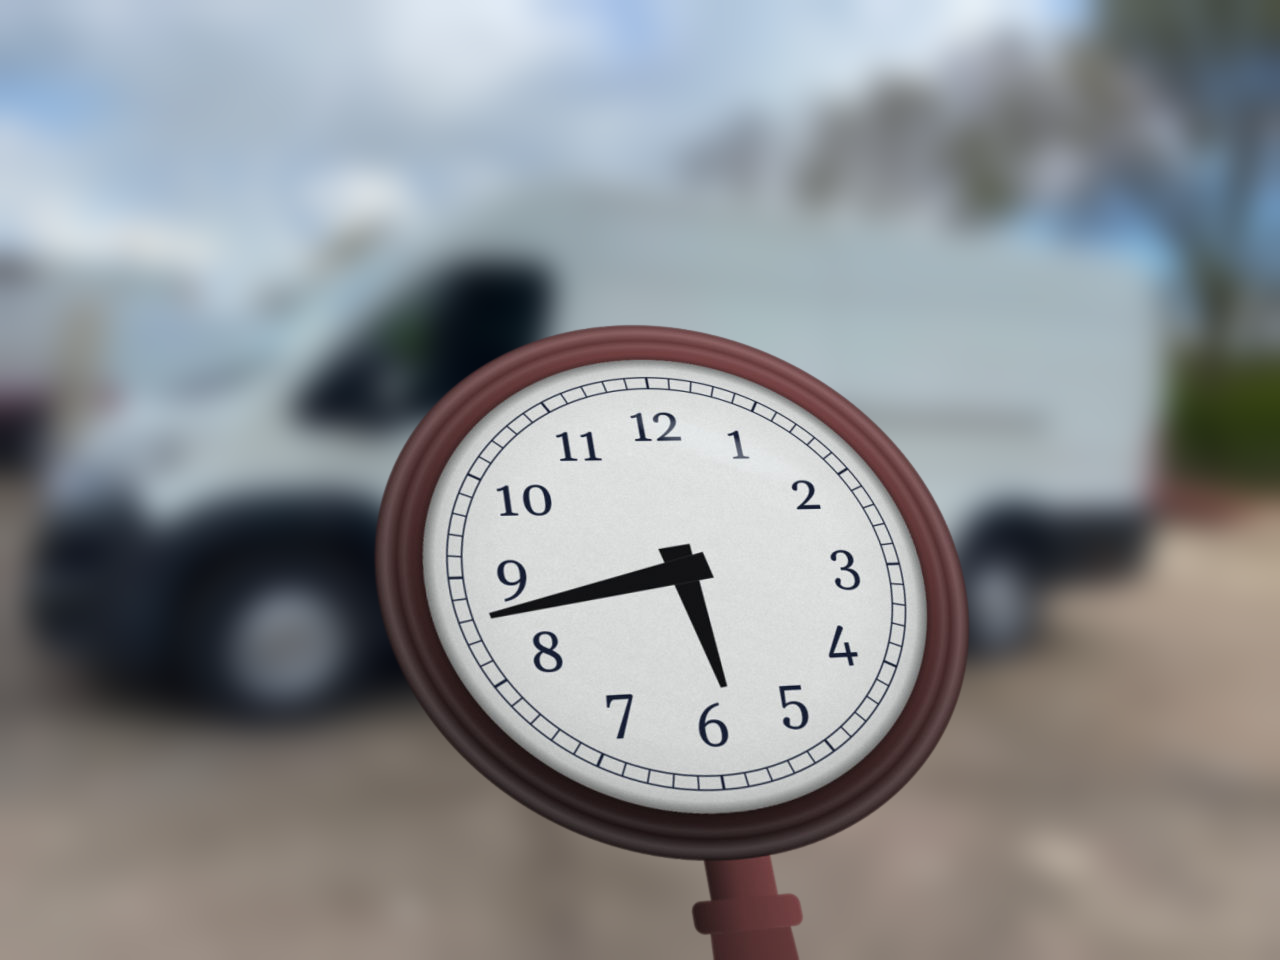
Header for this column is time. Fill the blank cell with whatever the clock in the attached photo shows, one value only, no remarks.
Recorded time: 5:43
